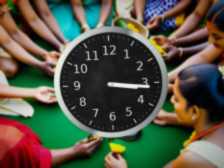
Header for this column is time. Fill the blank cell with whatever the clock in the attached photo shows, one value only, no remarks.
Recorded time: 3:16
